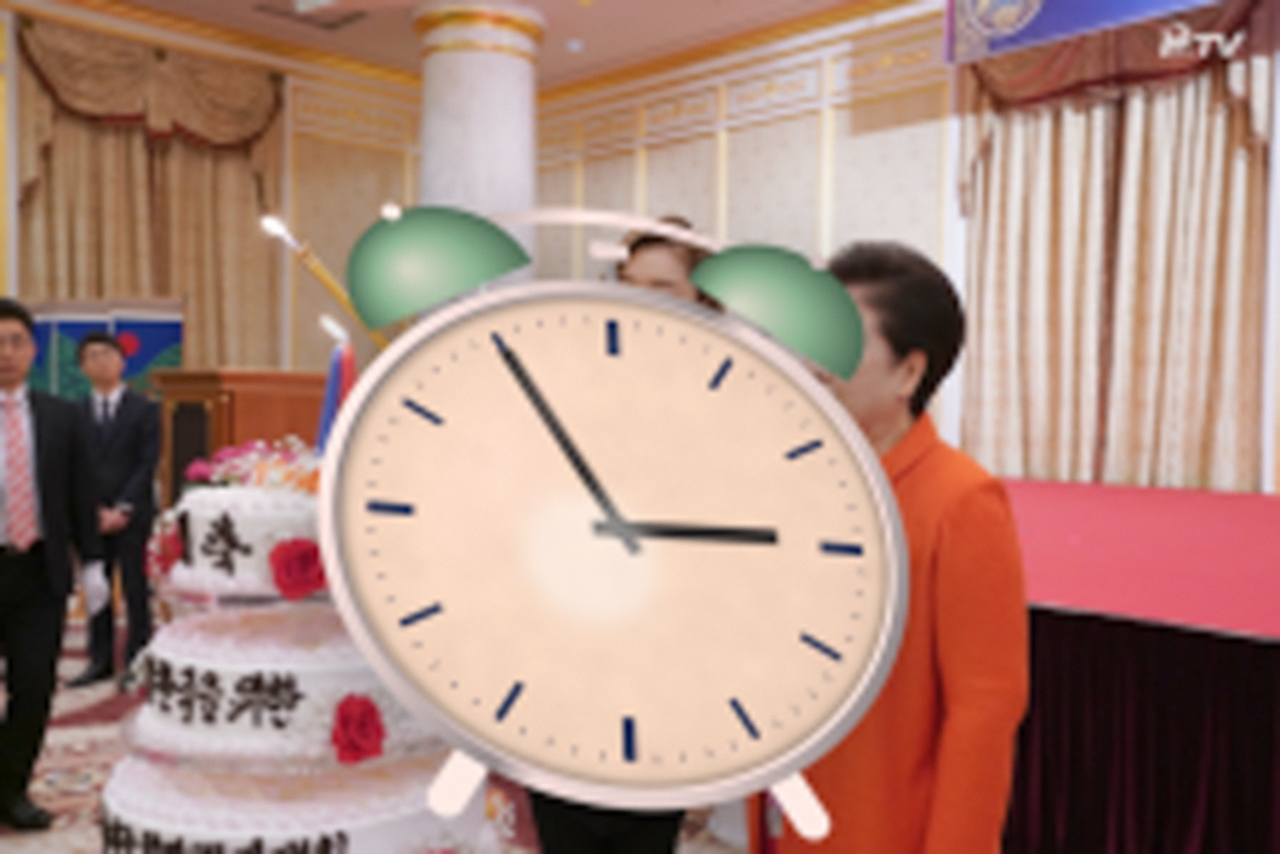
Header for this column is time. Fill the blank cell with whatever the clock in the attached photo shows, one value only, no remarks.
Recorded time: 2:55
